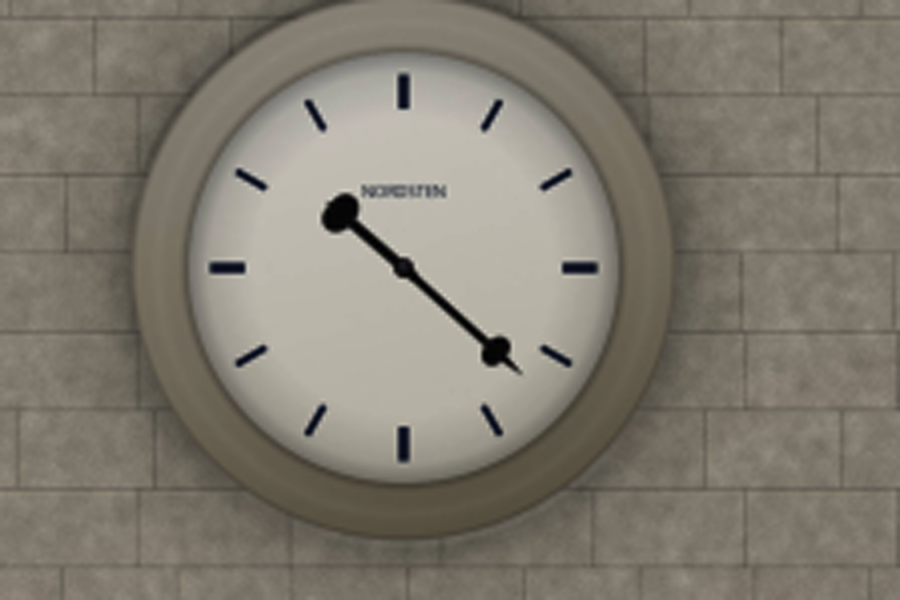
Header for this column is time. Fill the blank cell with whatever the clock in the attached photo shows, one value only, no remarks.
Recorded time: 10:22
